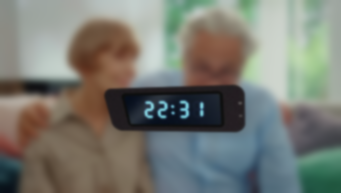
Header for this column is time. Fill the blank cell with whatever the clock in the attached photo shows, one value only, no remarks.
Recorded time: 22:31
